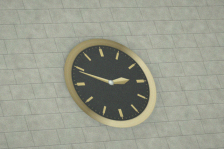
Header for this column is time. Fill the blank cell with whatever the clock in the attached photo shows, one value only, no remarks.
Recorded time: 2:49
